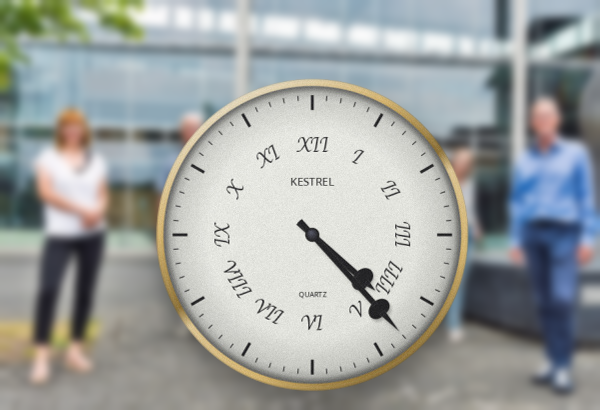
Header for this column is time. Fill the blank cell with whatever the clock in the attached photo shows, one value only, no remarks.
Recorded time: 4:23
